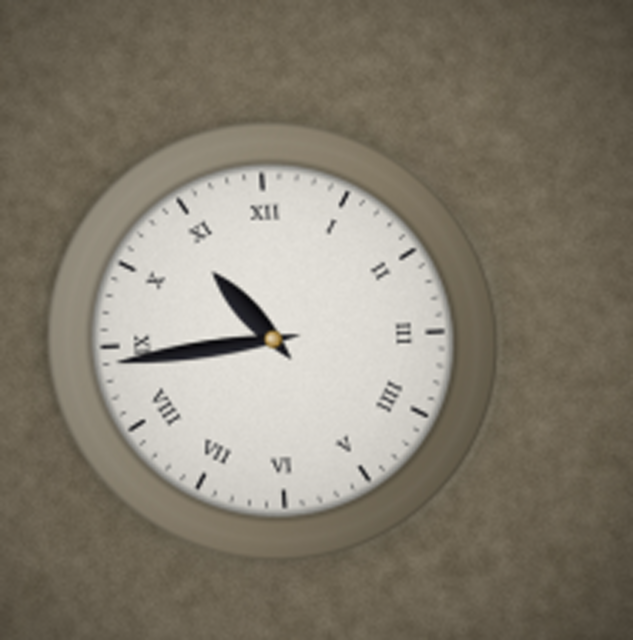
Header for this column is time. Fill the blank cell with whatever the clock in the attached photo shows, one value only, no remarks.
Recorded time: 10:44
